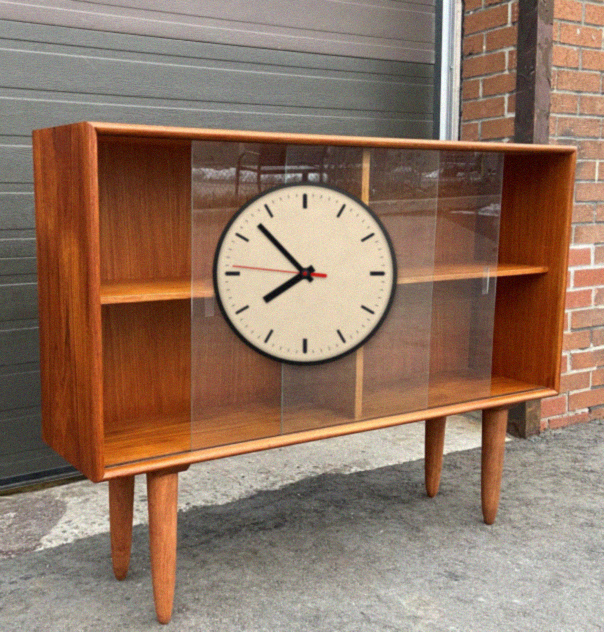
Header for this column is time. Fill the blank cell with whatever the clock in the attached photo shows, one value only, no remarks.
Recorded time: 7:52:46
